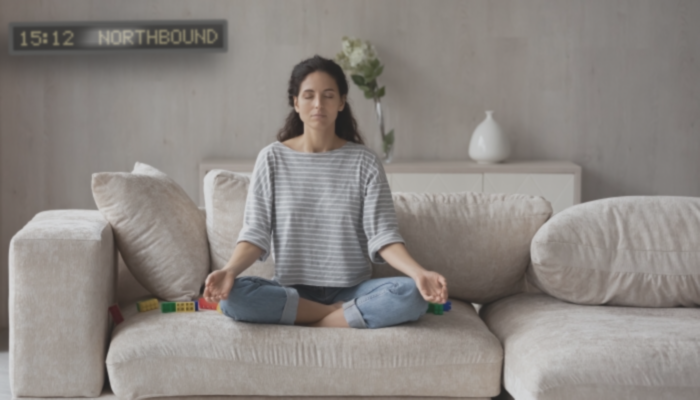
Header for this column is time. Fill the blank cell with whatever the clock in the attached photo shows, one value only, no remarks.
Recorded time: 15:12
